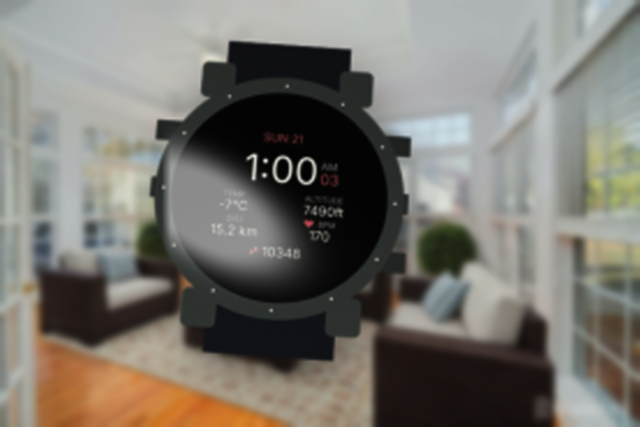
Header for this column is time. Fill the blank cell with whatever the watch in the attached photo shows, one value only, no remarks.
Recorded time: 1:00
